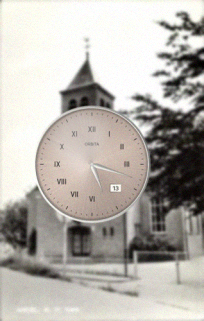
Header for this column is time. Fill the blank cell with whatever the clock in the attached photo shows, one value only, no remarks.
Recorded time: 5:18
